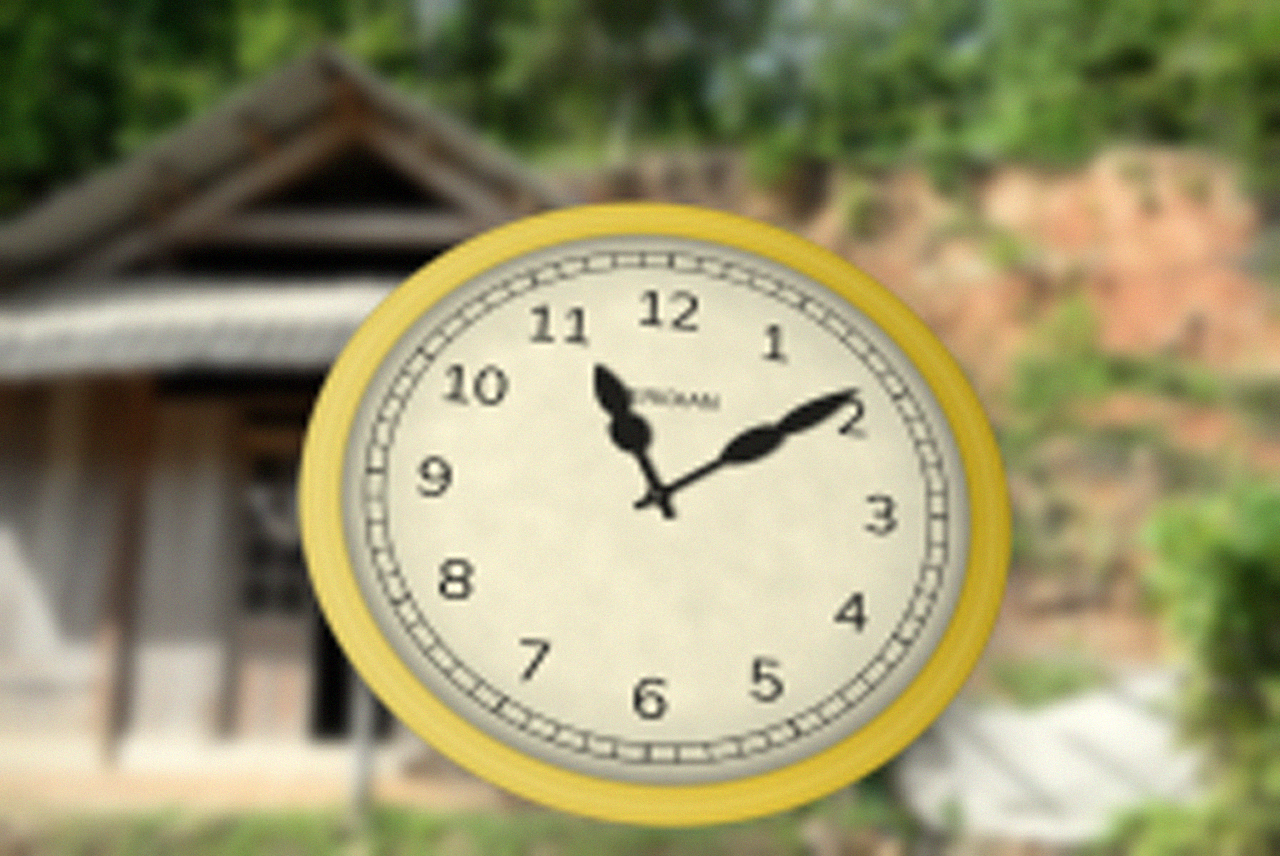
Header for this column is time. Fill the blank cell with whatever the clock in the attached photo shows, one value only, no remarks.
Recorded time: 11:09
